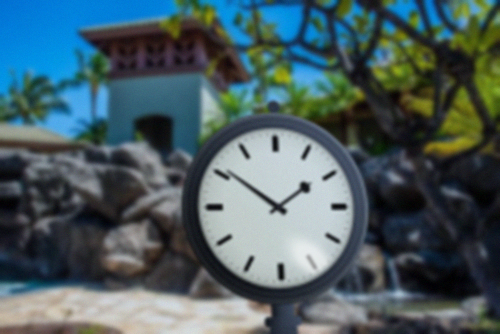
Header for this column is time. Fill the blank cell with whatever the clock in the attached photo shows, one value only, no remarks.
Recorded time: 1:51
